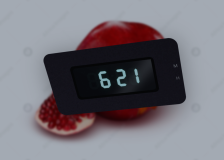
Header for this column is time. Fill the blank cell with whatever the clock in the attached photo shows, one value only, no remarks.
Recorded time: 6:21
